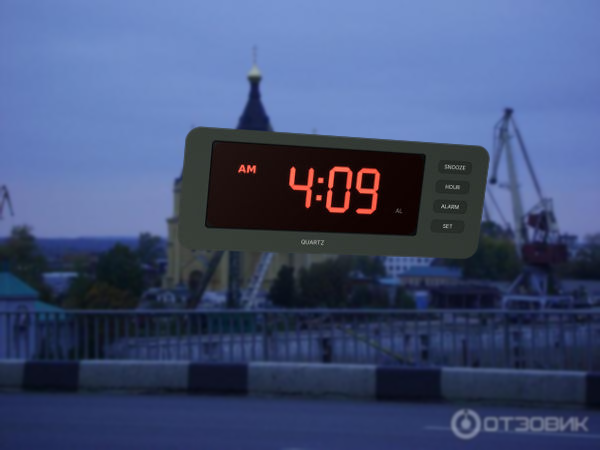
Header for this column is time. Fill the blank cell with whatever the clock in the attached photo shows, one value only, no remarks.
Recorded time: 4:09
